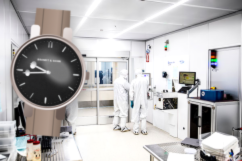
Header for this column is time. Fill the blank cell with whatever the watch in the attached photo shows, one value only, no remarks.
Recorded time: 9:44
